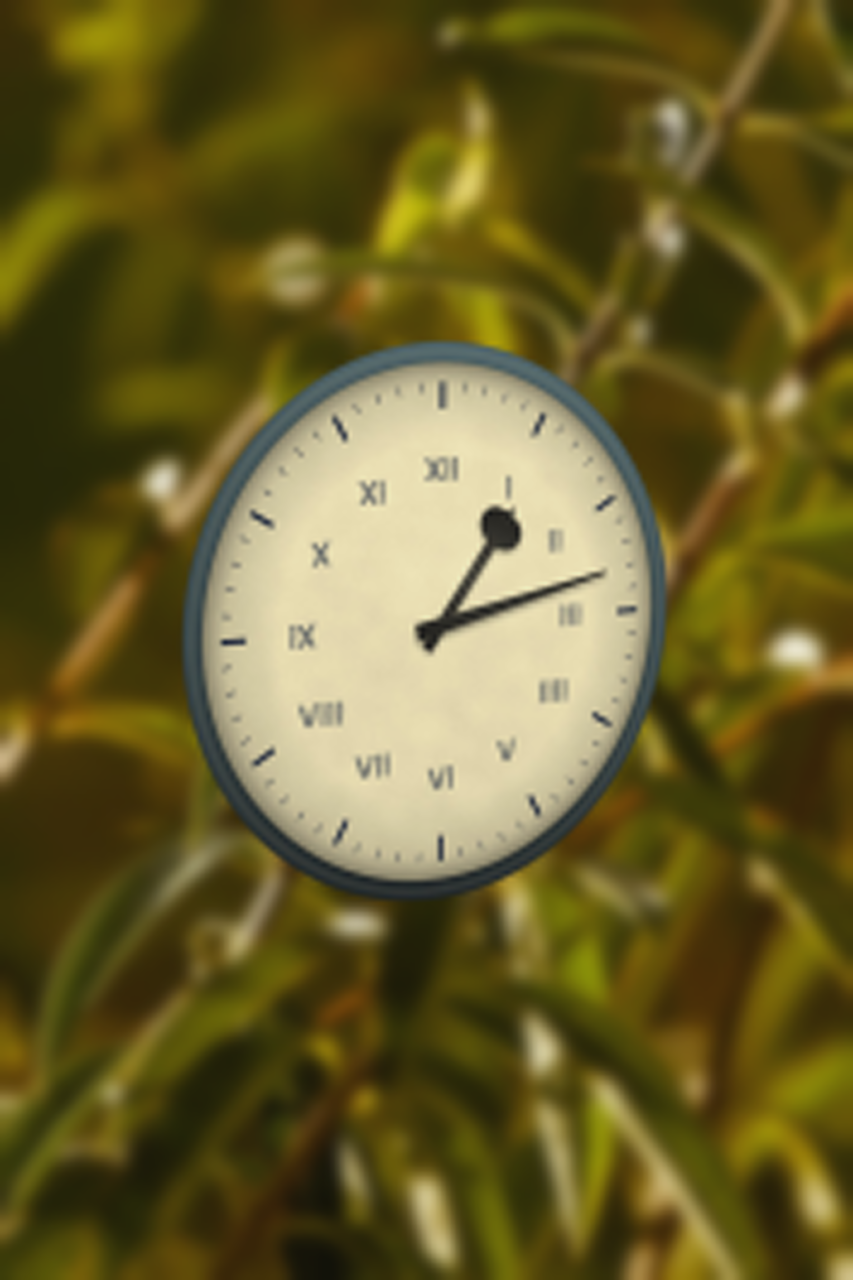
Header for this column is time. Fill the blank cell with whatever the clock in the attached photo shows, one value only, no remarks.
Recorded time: 1:13
